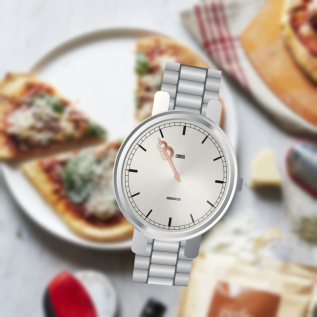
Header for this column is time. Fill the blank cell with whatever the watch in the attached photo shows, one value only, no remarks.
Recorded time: 10:54
